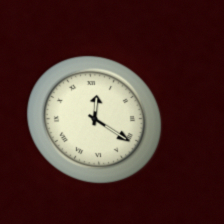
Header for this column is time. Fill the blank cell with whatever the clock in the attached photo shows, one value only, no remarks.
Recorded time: 12:21
